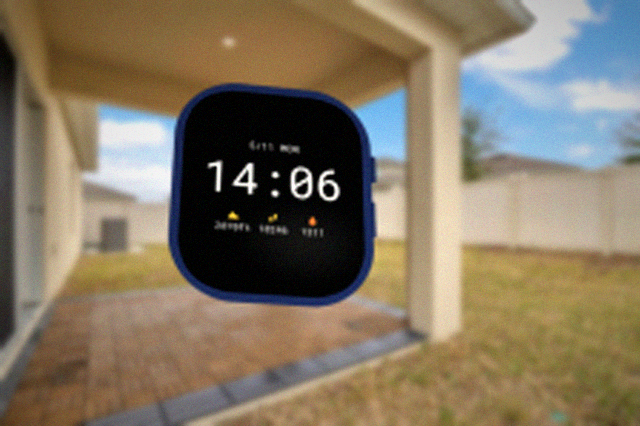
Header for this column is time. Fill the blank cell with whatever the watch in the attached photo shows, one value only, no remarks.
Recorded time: 14:06
